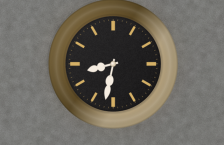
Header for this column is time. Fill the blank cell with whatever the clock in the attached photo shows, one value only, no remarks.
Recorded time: 8:32
